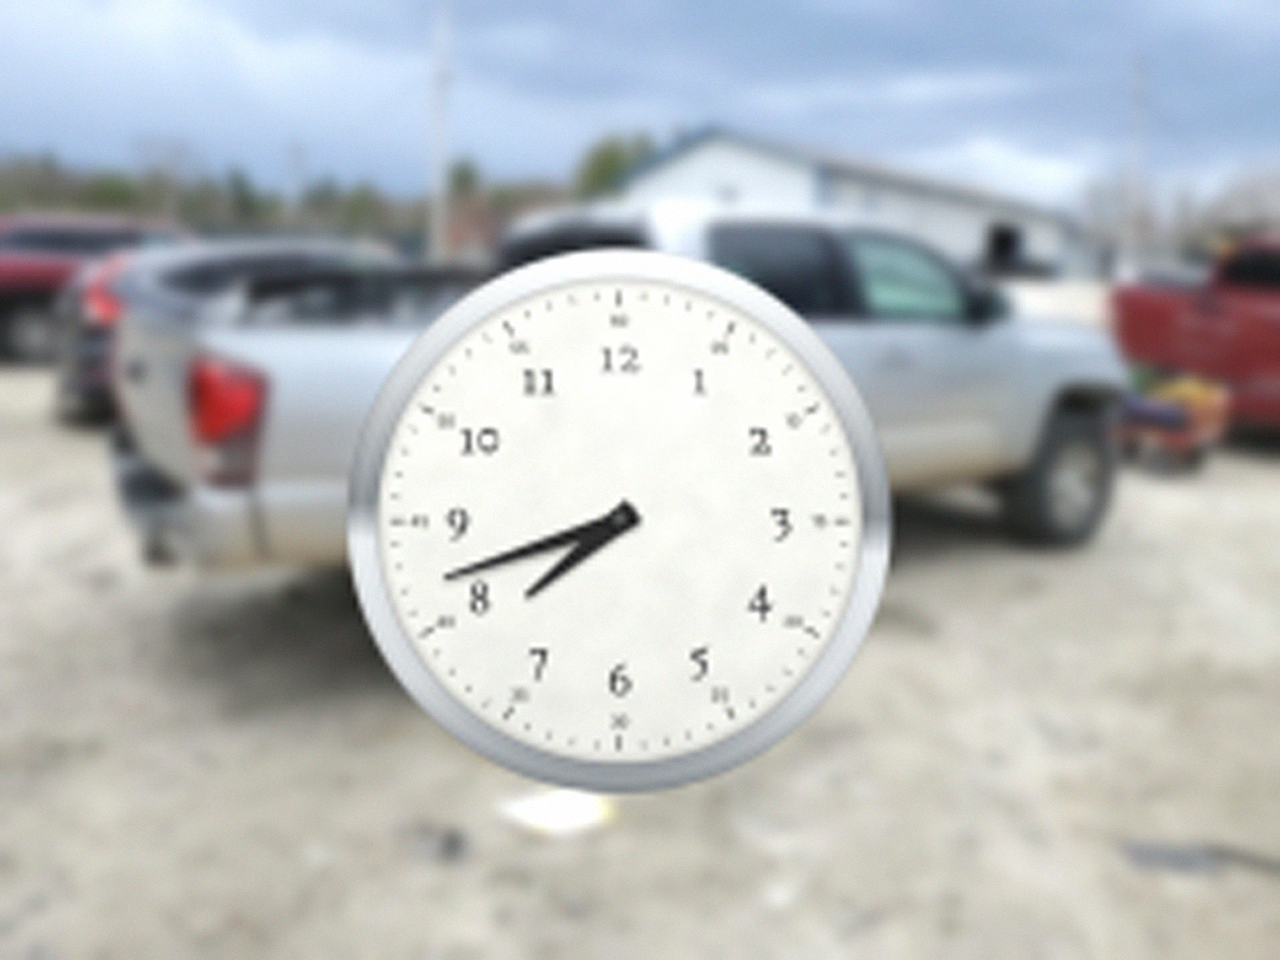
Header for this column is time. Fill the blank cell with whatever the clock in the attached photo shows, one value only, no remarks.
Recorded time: 7:42
